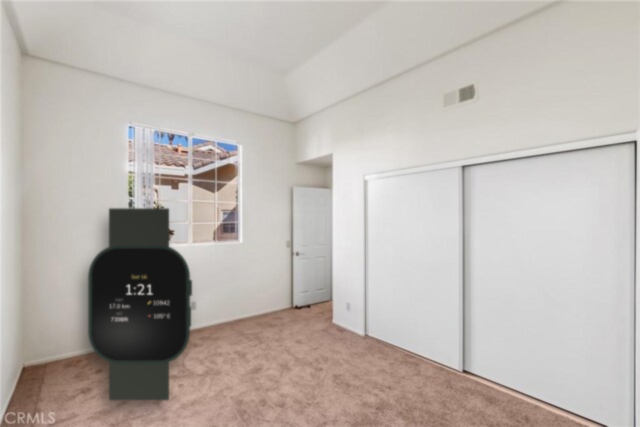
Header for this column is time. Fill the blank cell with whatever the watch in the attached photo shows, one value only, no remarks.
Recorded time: 1:21
